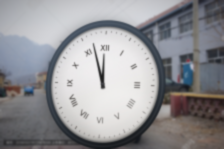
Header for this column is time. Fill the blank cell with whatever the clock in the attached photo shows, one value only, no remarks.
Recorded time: 11:57
